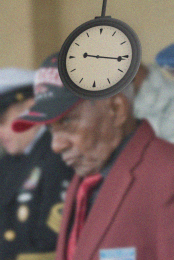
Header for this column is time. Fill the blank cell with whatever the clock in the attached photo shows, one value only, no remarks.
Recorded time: 9:16
